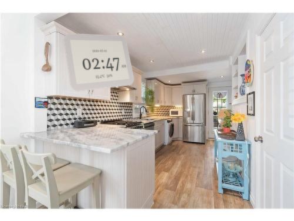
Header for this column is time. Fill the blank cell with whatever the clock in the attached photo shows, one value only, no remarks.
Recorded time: 2:47
